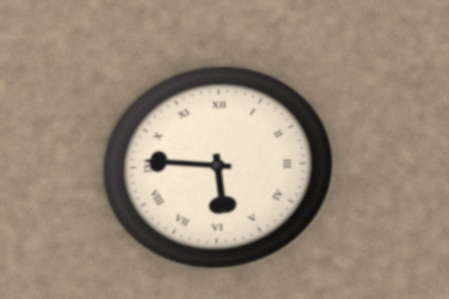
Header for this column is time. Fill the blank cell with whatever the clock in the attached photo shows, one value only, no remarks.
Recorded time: 5:46
